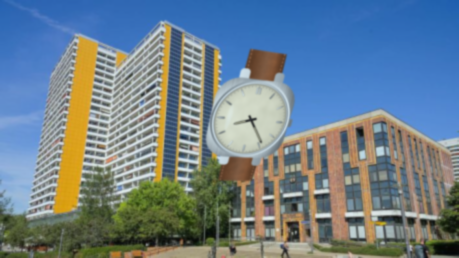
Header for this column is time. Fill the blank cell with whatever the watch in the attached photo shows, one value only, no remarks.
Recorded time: 8:24
